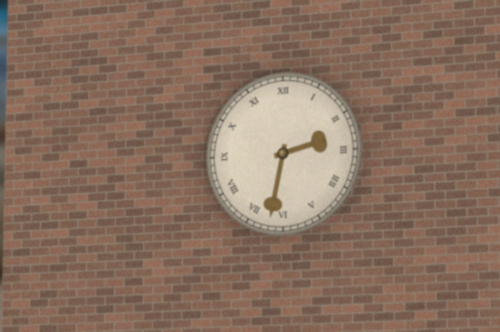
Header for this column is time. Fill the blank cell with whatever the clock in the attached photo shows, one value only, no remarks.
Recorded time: 2:32
